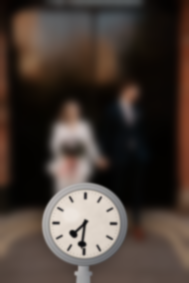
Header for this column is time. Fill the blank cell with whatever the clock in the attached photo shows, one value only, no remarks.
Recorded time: 7:31
